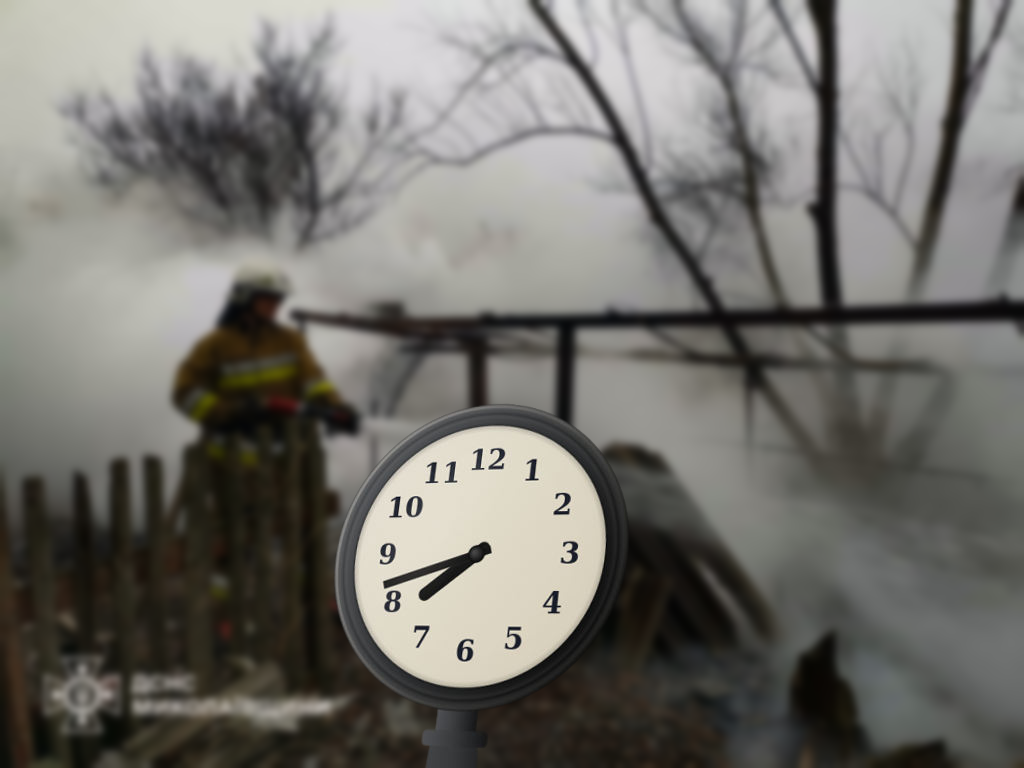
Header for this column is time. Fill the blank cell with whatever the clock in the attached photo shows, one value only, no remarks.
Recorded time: 7:42
